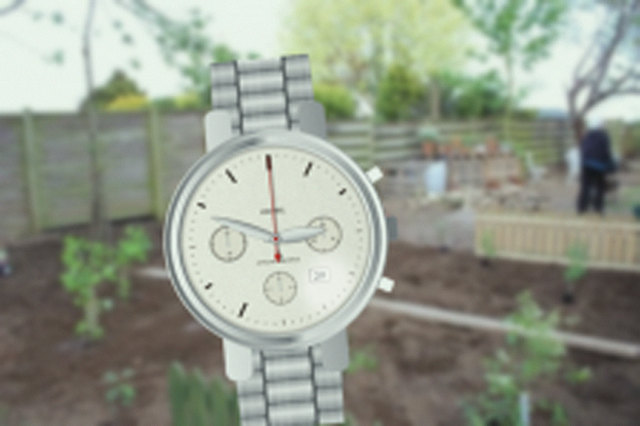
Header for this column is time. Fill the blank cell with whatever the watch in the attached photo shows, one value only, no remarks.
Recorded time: 2:49
